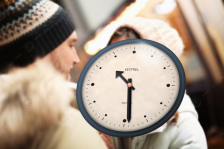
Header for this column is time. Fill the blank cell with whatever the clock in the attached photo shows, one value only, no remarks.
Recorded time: 10:29
